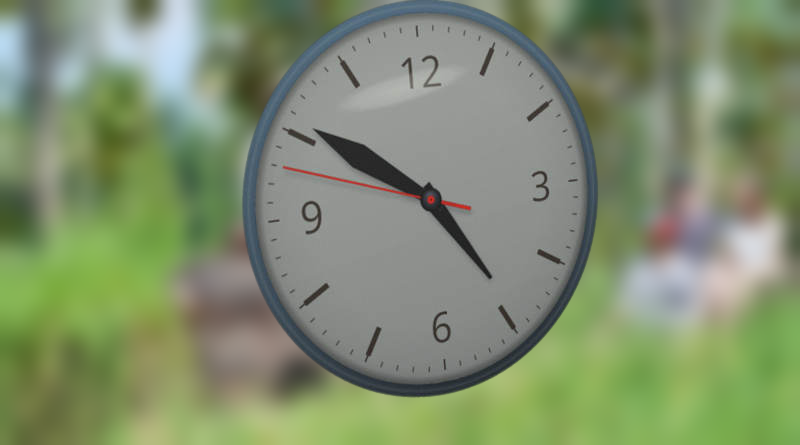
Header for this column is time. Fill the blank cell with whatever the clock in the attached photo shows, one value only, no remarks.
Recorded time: 4:50:48
